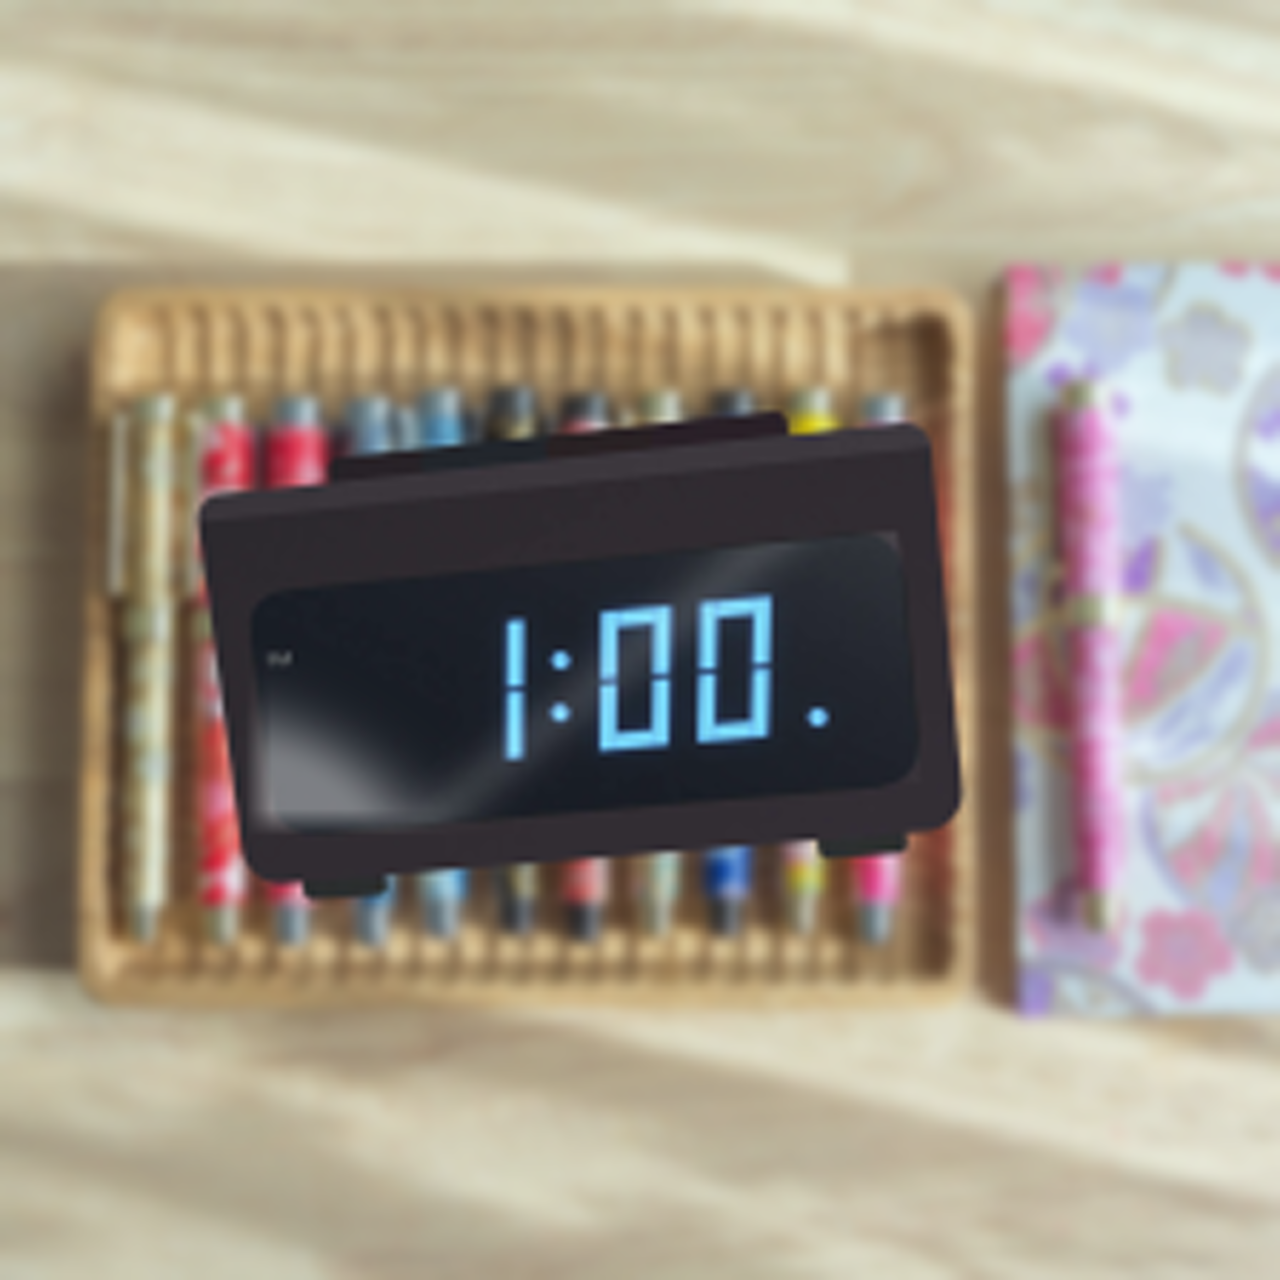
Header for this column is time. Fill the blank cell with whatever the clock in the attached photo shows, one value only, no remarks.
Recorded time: 1:00
